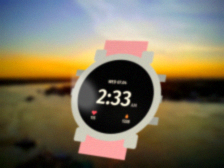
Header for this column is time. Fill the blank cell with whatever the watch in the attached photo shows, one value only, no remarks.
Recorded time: 2:33
